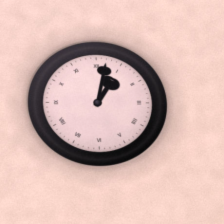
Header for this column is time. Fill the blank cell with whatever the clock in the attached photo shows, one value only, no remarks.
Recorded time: 1:02
